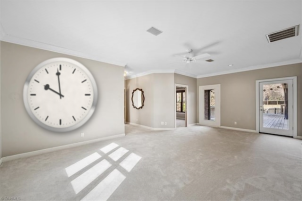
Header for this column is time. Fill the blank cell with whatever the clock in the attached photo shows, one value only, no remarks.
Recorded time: 9:59
